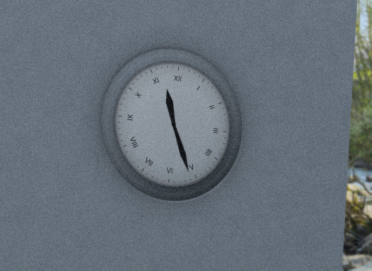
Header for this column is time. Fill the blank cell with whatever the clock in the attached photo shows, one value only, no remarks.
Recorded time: 11:26
